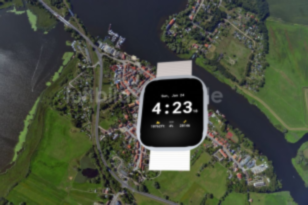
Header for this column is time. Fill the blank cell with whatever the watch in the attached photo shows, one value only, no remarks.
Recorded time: 4:23
